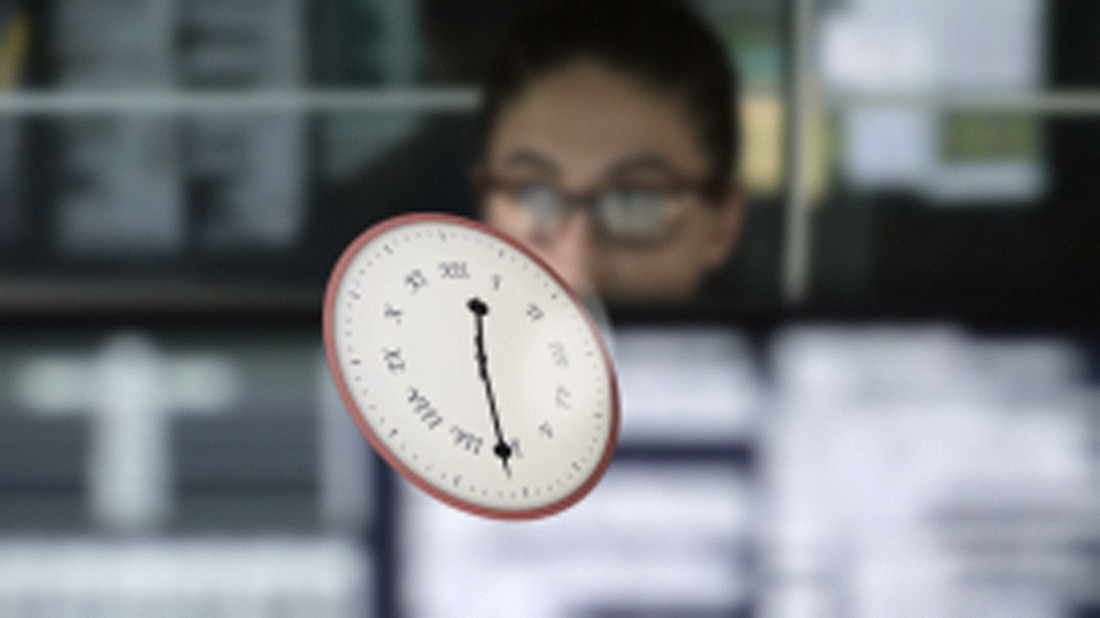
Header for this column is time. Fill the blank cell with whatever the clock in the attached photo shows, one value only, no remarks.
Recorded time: 12:31
